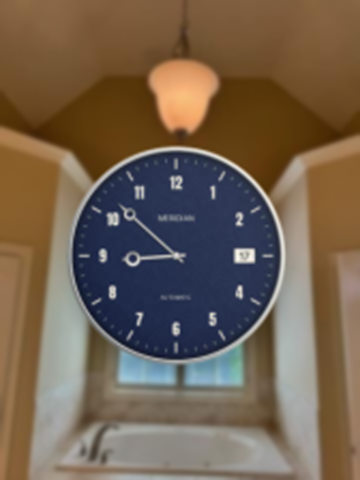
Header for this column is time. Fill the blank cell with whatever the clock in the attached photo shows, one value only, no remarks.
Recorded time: 8:52
